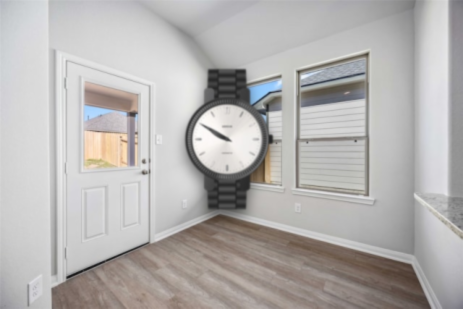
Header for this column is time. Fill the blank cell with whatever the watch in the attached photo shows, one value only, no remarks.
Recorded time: 9:50
